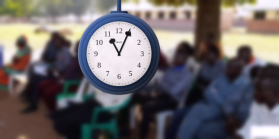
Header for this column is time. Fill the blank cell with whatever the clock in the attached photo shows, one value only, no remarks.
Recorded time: 11:04
